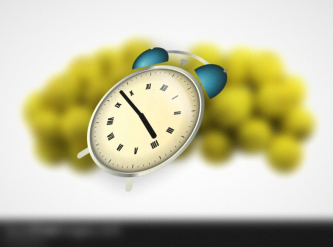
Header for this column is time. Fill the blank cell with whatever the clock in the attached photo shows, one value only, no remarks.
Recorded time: 3:48
